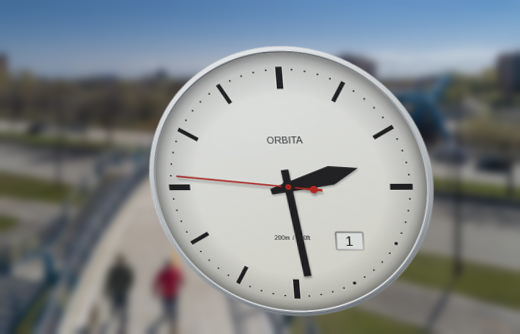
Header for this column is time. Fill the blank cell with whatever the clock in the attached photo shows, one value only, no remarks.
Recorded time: 2:28:46
